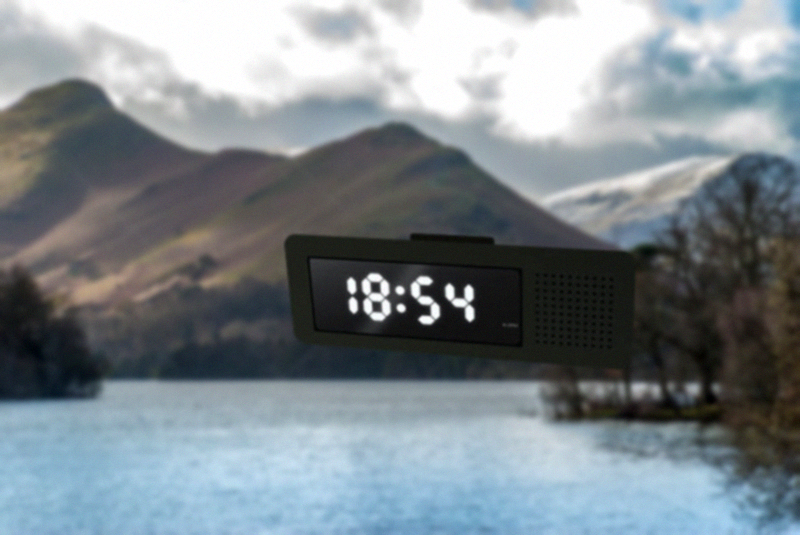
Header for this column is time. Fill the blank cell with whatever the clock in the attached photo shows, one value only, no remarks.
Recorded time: 18:54
